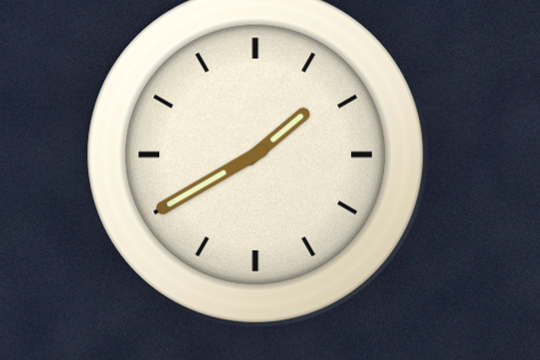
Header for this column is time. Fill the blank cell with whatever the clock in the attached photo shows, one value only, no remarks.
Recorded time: 1:40
